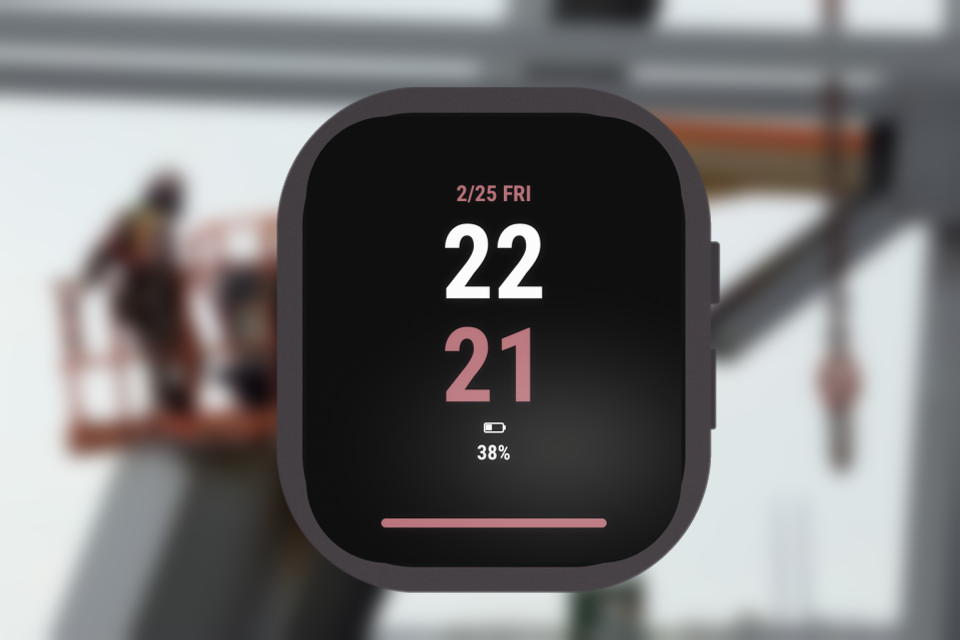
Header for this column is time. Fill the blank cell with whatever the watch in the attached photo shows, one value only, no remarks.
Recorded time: 22:21
